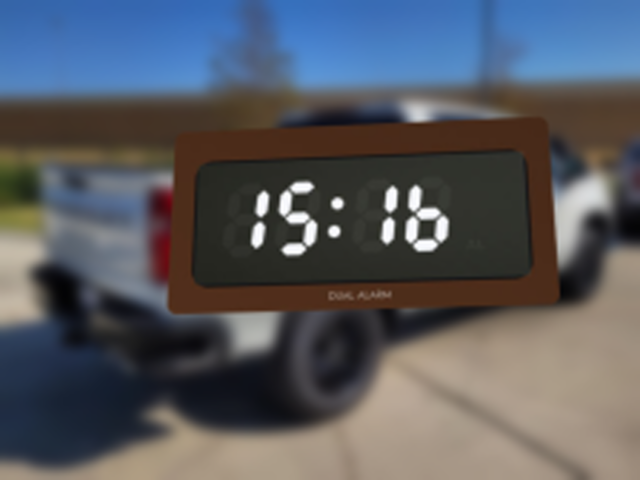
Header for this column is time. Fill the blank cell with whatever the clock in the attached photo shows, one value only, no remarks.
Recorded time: 15:16
